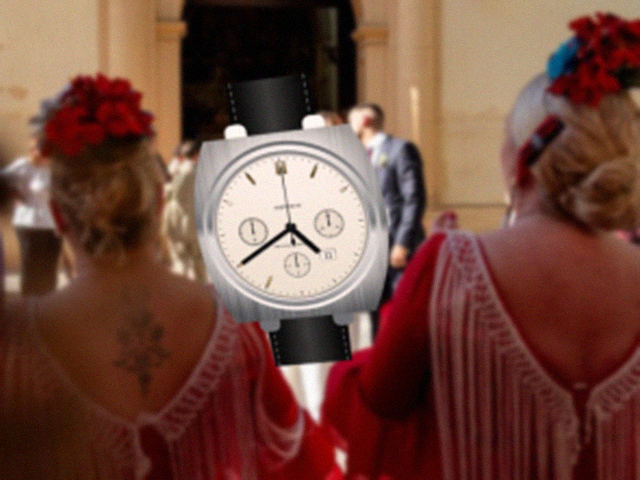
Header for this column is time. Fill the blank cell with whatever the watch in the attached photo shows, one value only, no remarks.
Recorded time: 4:40
